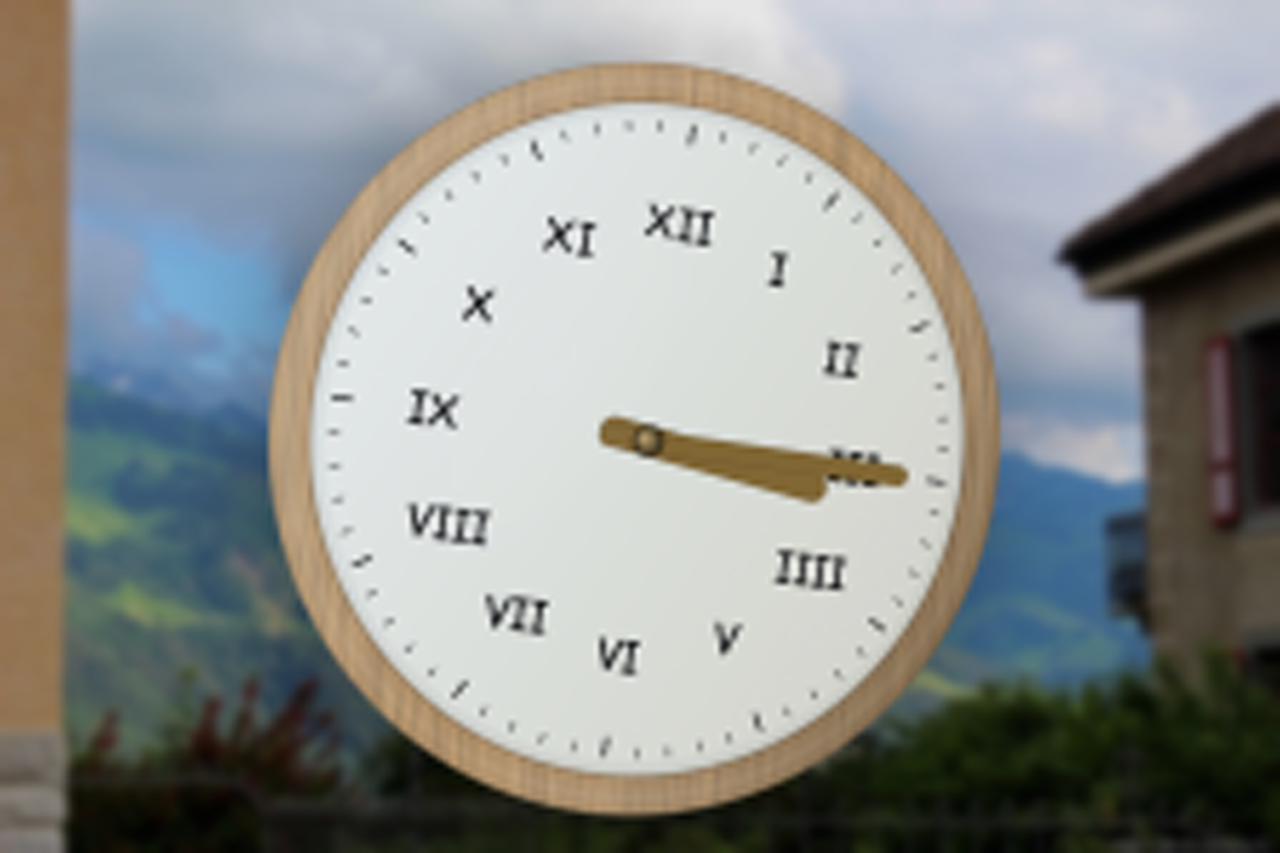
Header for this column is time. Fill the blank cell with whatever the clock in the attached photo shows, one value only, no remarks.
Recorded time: 3:15
